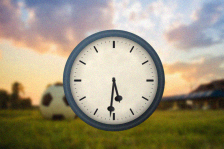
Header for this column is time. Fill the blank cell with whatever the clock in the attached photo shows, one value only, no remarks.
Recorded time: 5:31
